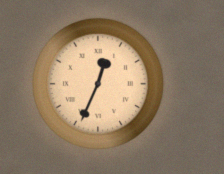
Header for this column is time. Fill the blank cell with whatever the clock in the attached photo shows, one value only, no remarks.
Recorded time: 12:34
